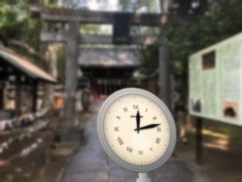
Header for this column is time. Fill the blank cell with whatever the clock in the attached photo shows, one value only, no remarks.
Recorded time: 12:13
